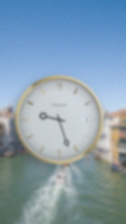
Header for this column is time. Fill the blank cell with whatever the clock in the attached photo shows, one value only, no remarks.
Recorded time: 9:27
